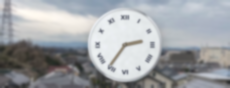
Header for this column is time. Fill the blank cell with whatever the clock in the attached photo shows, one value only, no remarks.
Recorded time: 2:36
